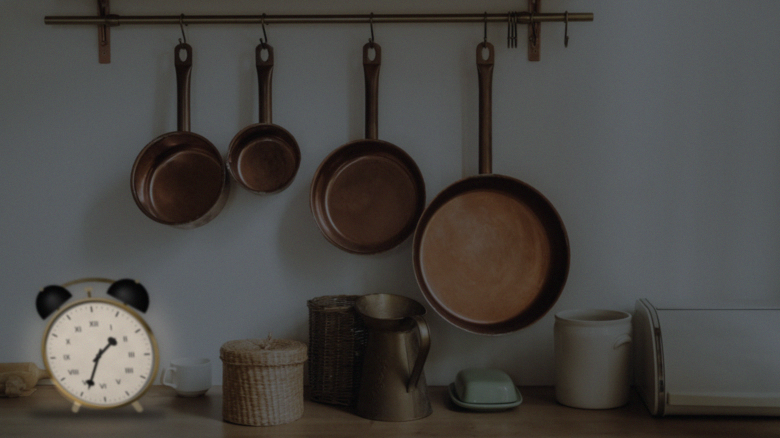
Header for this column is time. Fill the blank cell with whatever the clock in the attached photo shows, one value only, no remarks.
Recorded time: 1:34
